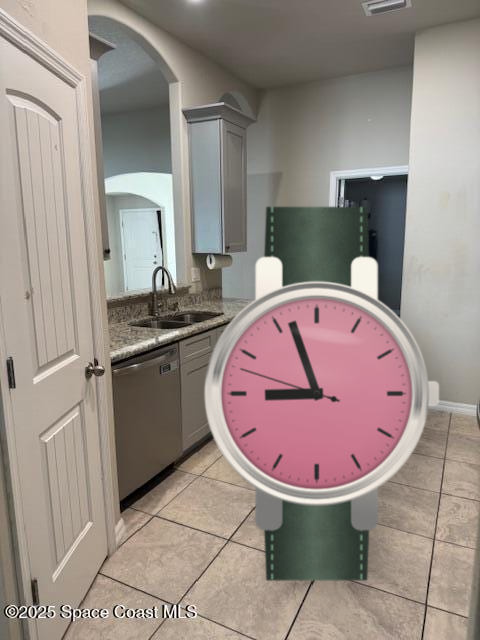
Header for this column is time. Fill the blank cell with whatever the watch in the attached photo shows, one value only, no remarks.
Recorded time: 8:56:48
